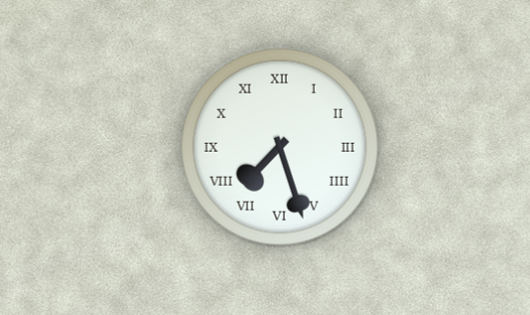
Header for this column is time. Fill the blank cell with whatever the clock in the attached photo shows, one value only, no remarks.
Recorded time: 7:27
